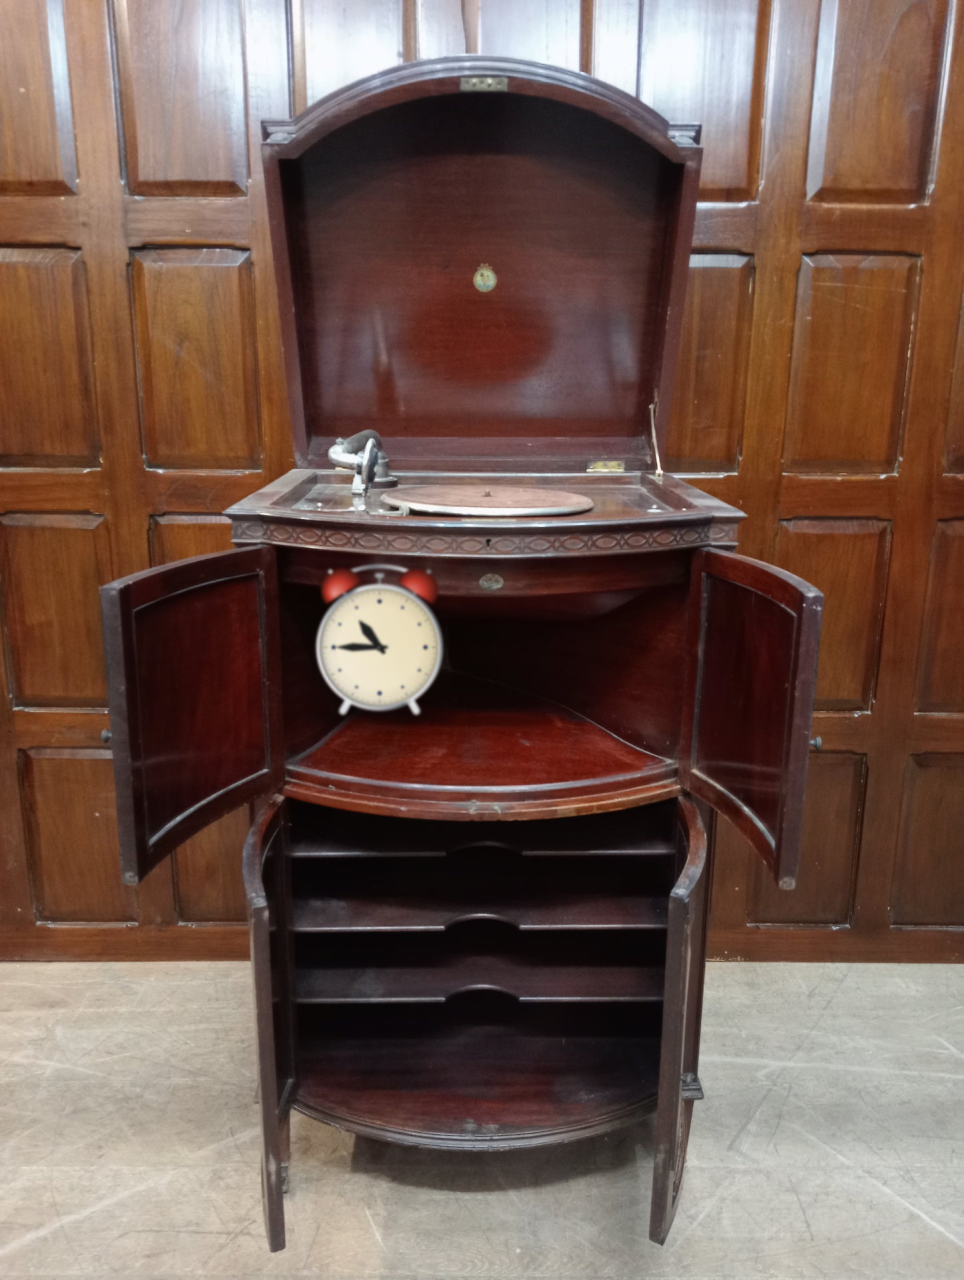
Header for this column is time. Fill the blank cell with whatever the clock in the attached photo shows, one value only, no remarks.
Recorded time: 10:45
